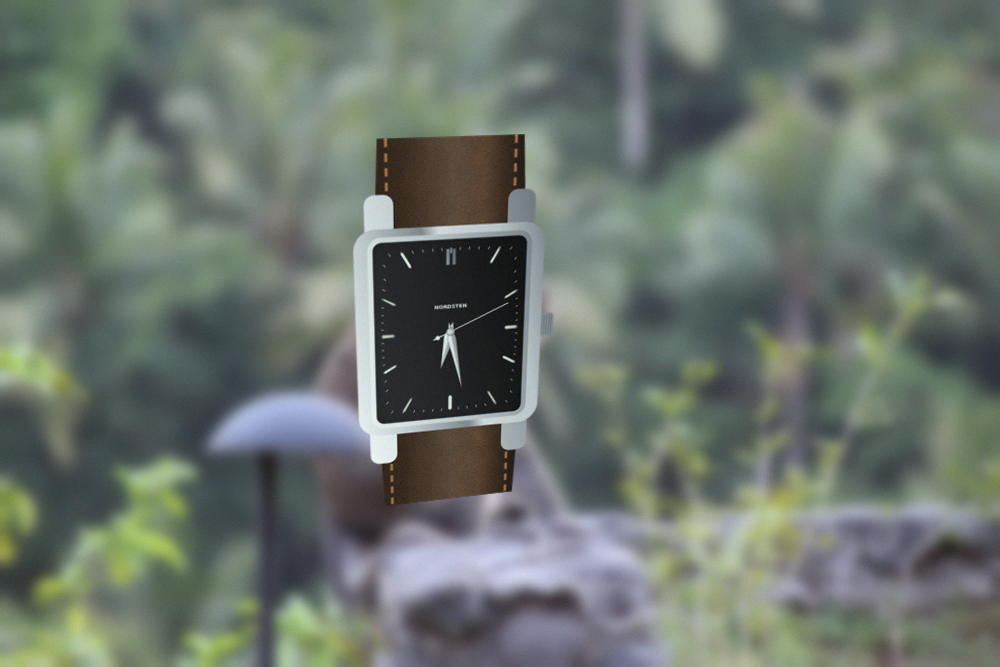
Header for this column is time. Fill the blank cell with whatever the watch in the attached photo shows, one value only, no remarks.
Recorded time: 6:28:11
